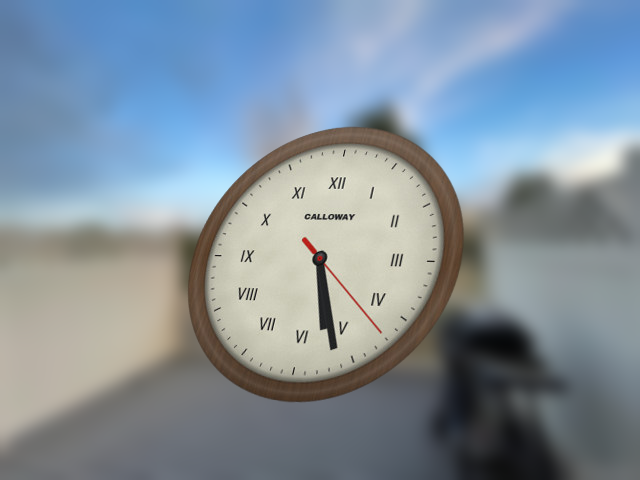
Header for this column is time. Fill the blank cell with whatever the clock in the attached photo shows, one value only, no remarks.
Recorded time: 5:26:22
